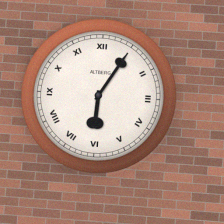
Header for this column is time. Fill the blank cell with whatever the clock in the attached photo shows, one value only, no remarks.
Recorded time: 6:05
